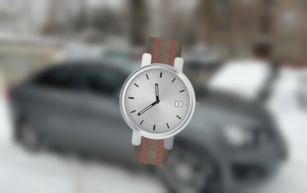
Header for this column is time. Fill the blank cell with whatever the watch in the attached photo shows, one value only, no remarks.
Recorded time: 11:38
